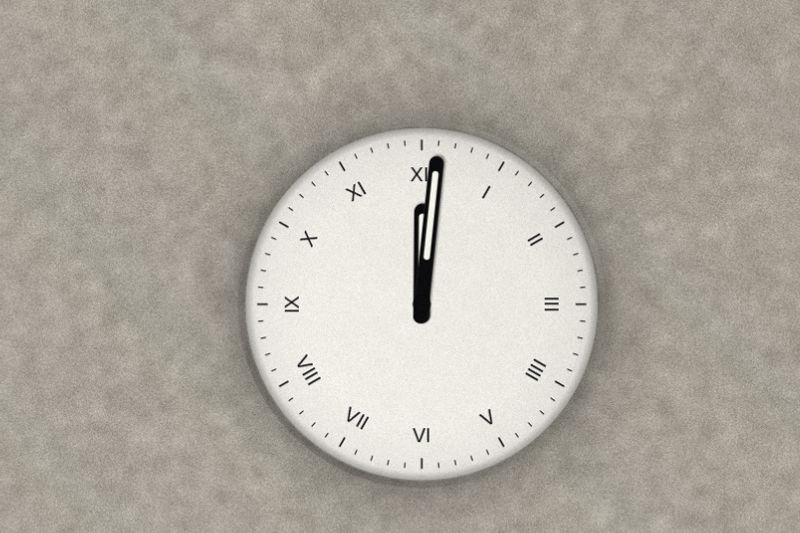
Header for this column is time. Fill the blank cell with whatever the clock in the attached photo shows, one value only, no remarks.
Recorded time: 12:01
